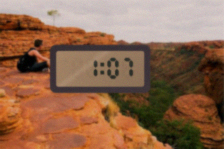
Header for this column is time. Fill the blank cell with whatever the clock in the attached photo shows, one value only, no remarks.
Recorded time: 1:07
